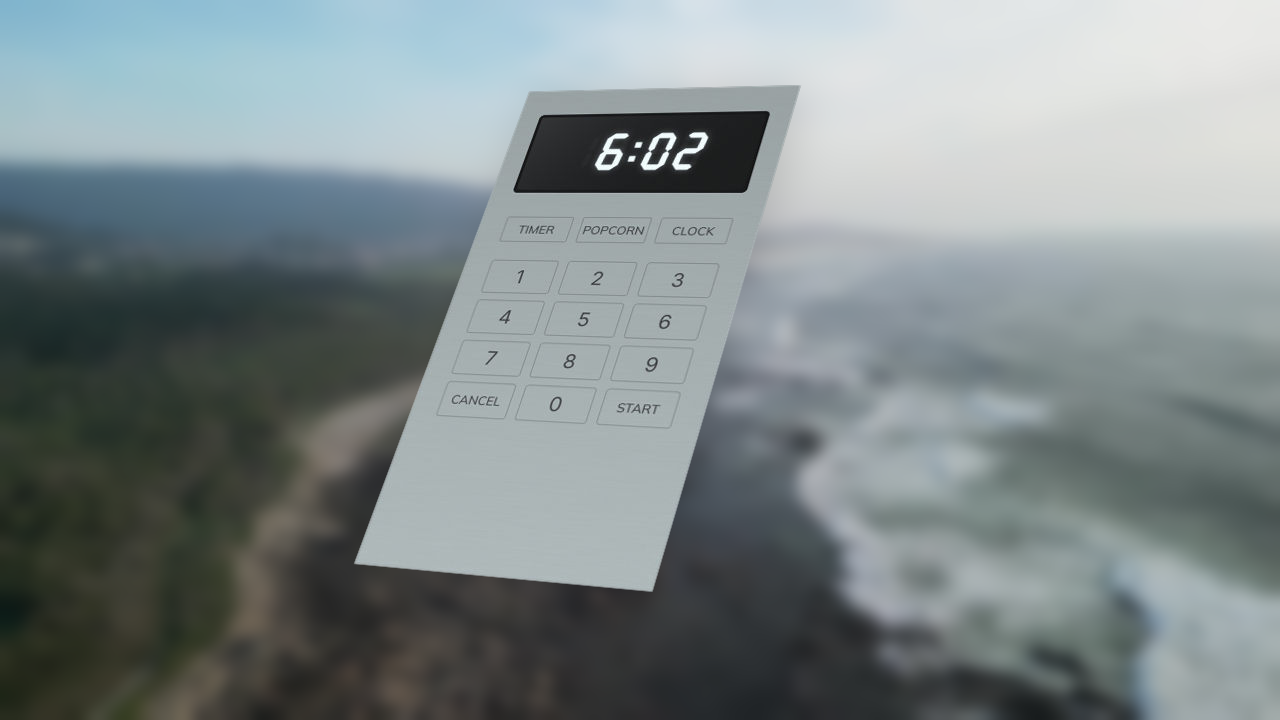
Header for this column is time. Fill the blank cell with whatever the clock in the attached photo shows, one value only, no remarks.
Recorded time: 6:02
